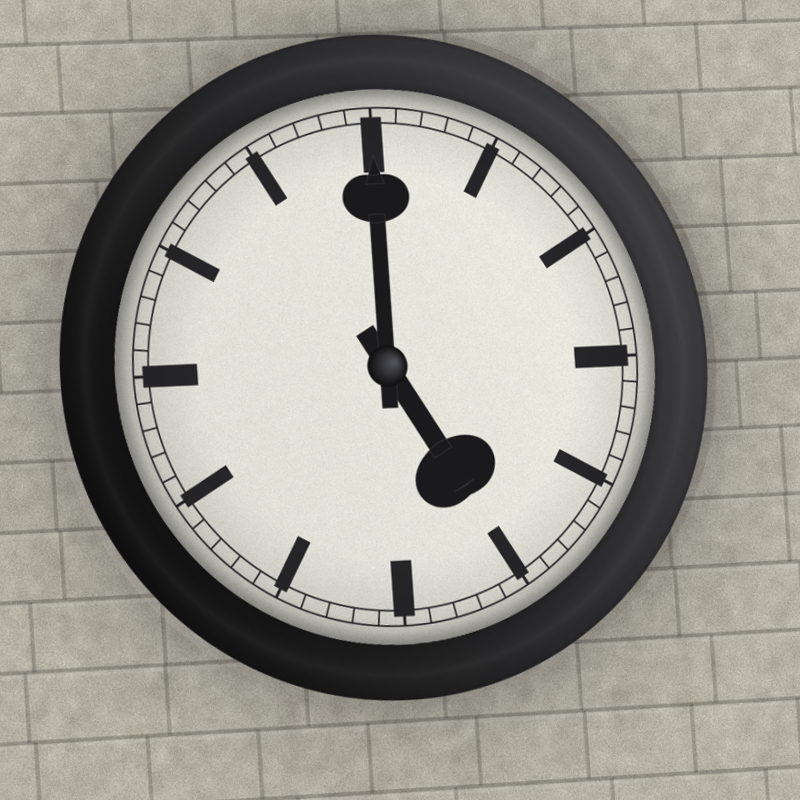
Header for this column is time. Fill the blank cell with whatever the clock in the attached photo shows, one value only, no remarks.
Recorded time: 5:00
